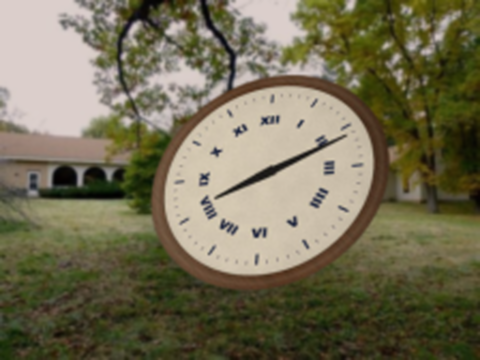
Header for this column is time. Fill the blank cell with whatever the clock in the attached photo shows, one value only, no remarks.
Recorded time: 8:11
